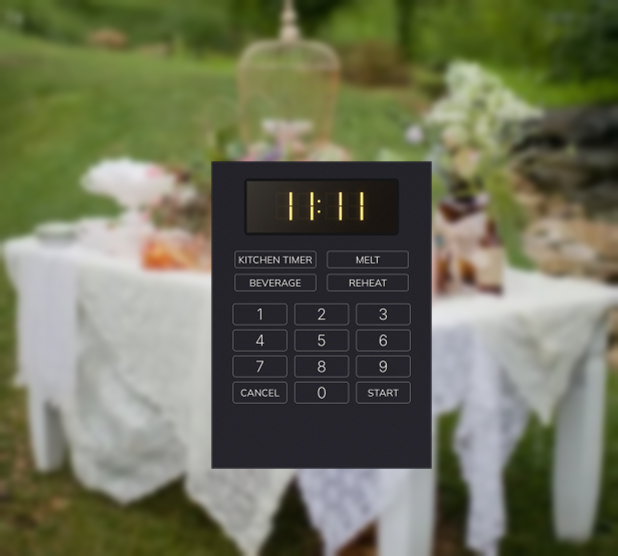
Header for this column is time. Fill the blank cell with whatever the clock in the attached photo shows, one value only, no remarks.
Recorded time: 11:11
